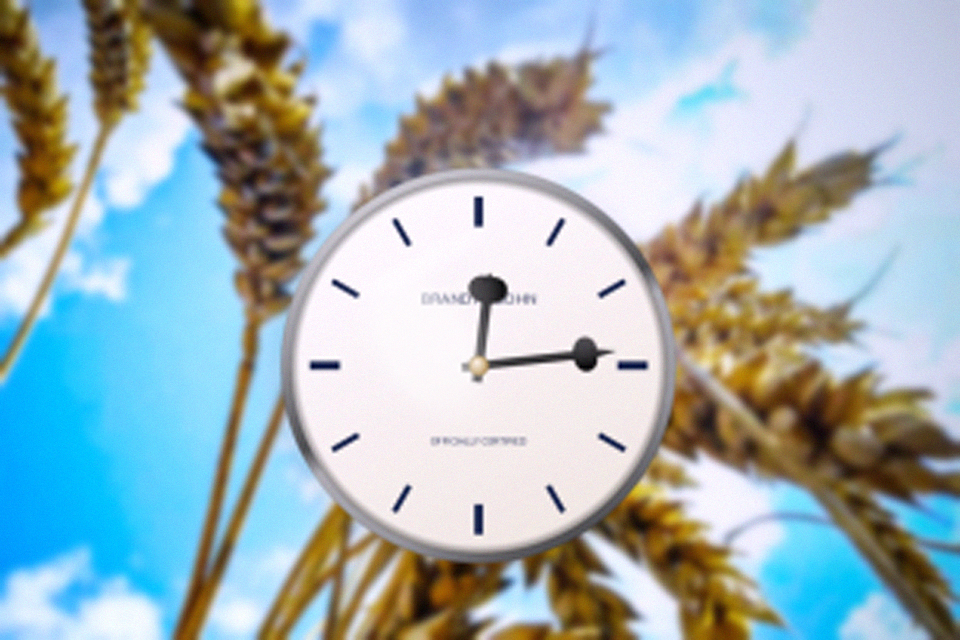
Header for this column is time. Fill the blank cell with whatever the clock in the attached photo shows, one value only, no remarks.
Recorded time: 12:14
